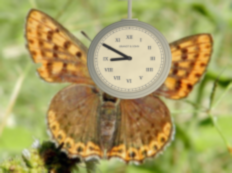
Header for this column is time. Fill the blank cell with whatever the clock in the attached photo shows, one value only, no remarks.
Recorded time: 8:50
